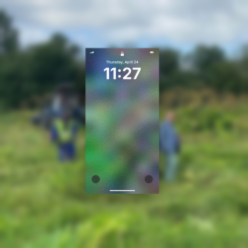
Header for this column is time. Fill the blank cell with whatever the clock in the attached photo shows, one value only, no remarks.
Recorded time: 11:27
